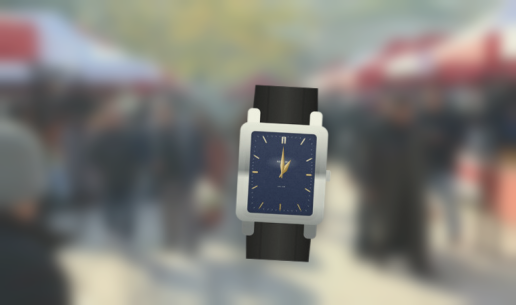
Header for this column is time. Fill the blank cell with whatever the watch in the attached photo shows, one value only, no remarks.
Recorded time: 1:00
